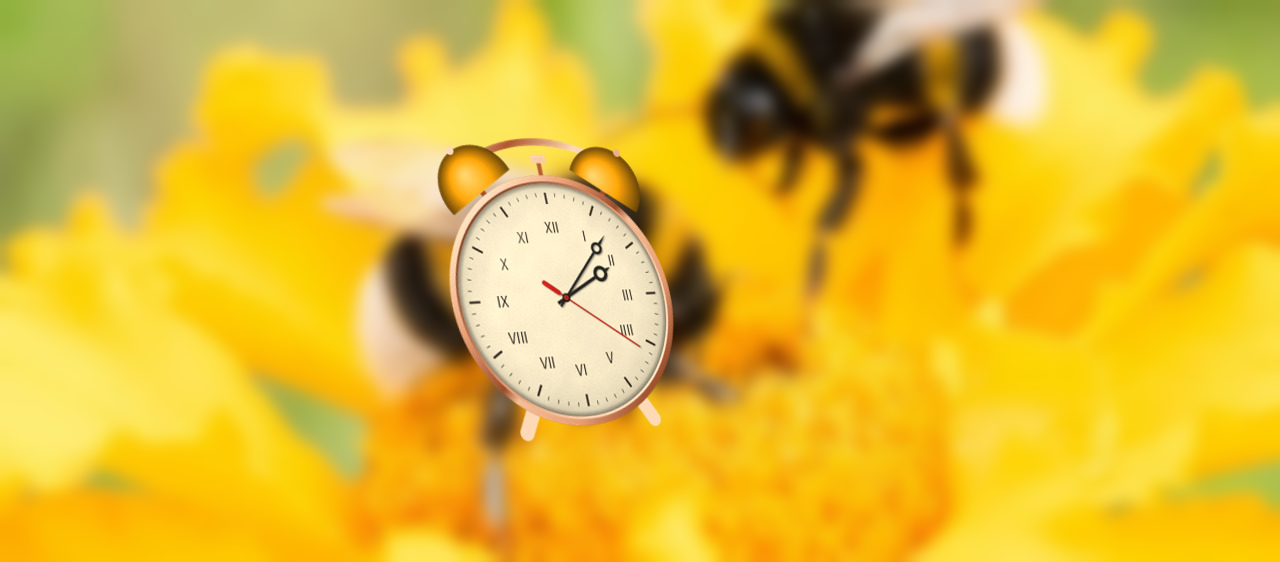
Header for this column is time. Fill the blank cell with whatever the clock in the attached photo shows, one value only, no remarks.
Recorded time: 2:07:21
